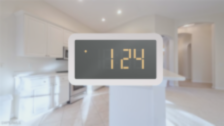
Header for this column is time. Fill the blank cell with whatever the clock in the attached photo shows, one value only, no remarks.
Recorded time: 1:24
